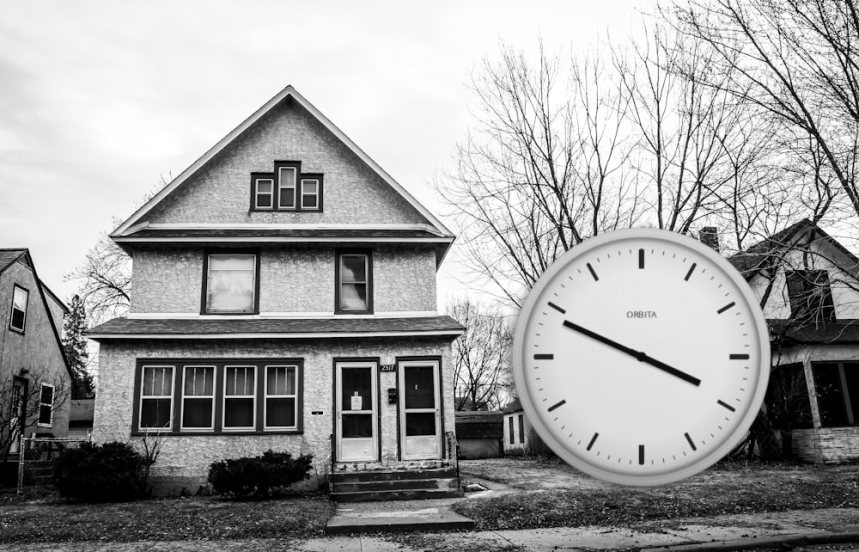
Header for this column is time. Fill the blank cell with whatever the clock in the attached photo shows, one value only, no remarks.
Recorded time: 3:49
